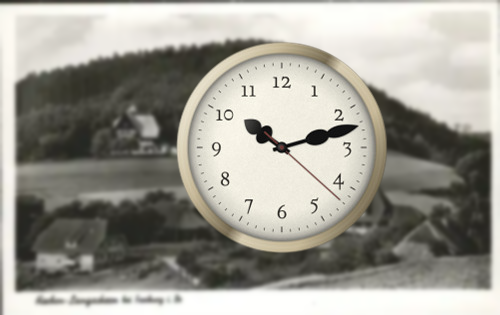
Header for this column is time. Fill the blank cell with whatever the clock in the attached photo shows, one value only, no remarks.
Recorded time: 10:12:22
